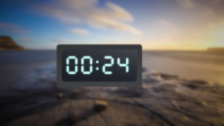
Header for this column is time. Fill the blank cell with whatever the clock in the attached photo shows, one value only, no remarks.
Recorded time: 0:24
